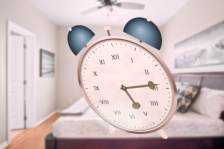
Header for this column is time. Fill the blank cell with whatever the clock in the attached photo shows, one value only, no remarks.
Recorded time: 5:14
